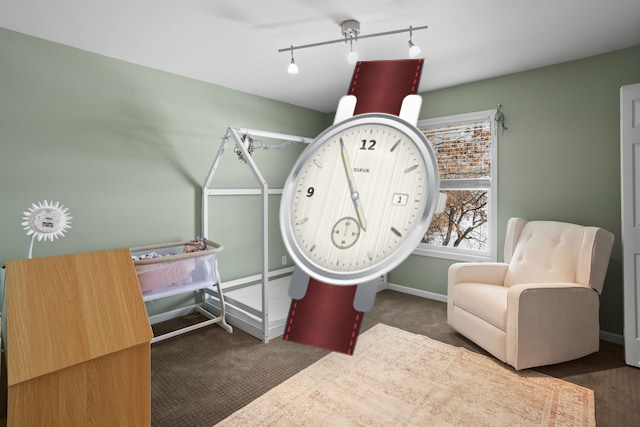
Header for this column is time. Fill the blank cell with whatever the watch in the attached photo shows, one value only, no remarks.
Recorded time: 4:55
